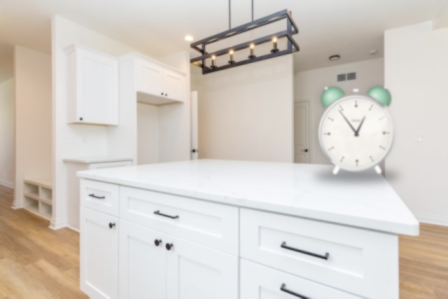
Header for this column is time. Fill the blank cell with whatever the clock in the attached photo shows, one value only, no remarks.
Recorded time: 12:54
